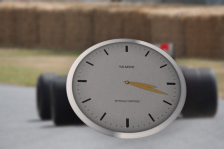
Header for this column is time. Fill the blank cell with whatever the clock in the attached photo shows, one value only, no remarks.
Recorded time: 3:18
